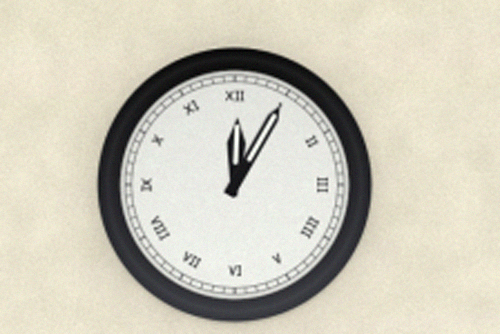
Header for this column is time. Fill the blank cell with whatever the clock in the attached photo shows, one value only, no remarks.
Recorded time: 12:05
